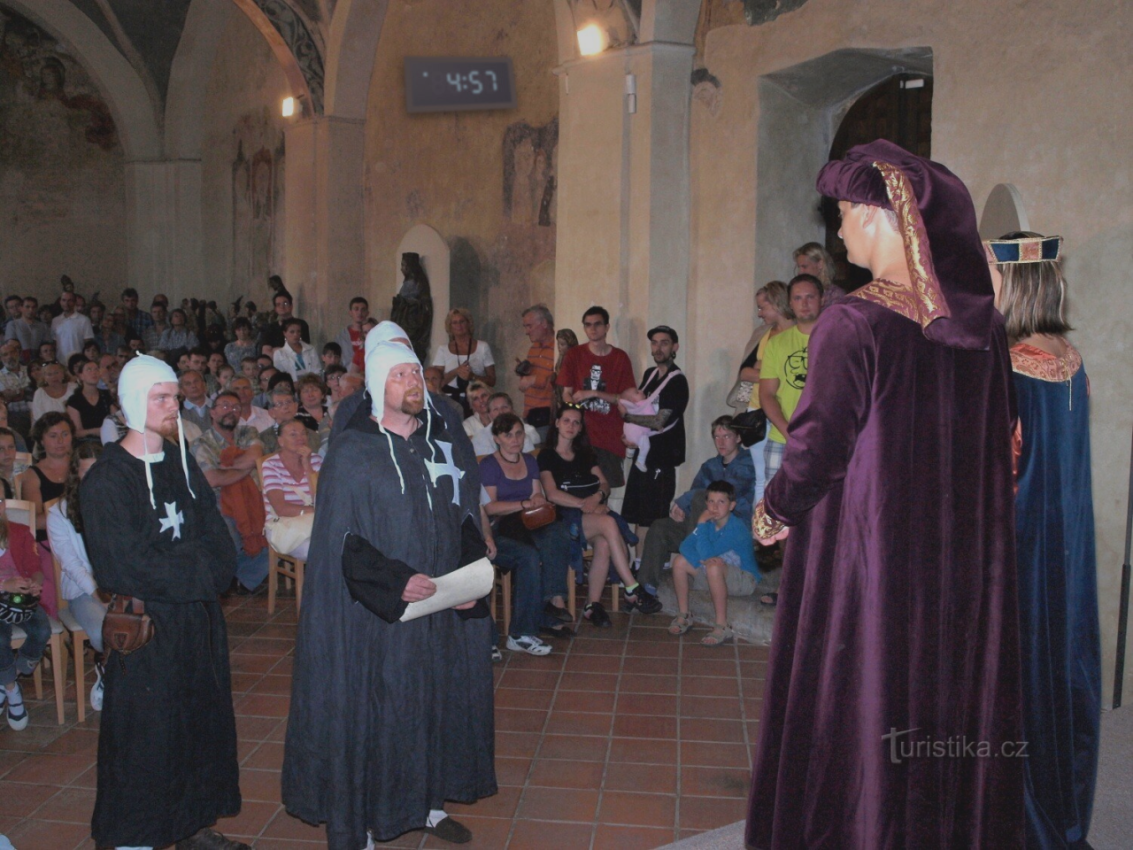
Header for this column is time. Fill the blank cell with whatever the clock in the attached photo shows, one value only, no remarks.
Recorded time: 4:57
